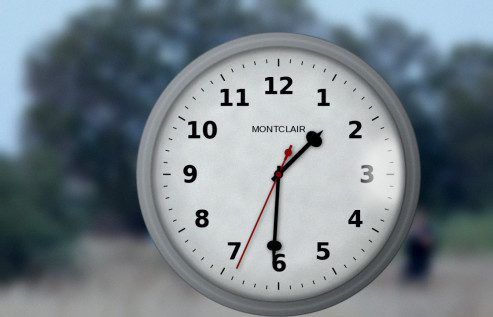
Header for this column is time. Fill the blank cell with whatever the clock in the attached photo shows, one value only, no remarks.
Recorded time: 1:30:34
